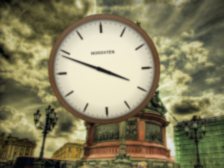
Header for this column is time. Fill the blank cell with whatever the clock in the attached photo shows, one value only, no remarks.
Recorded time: 3:49
